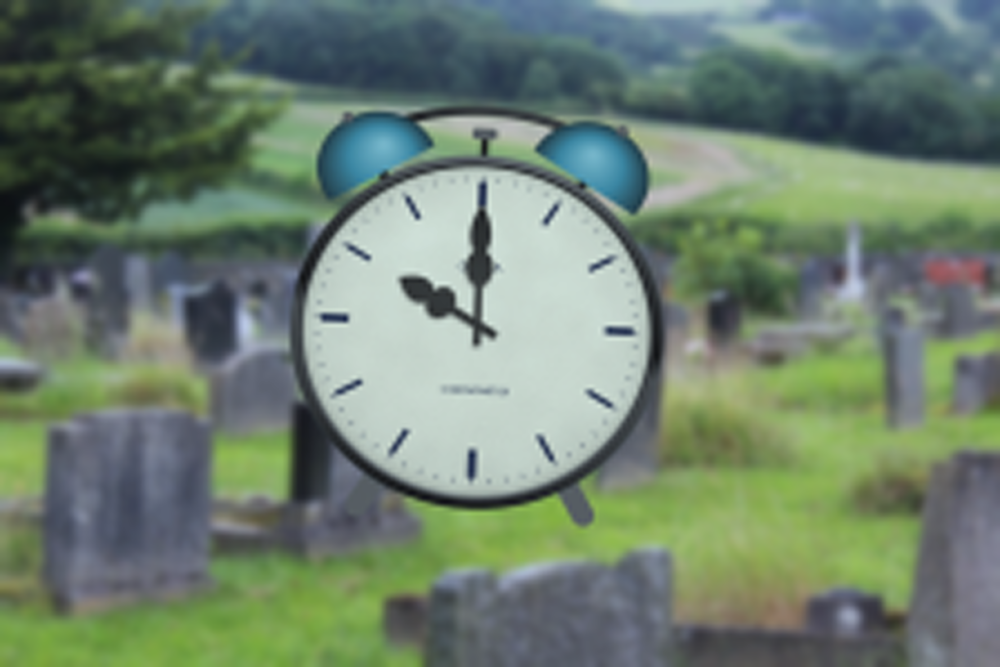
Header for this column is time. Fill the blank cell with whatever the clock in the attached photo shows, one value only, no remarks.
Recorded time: 10:00
